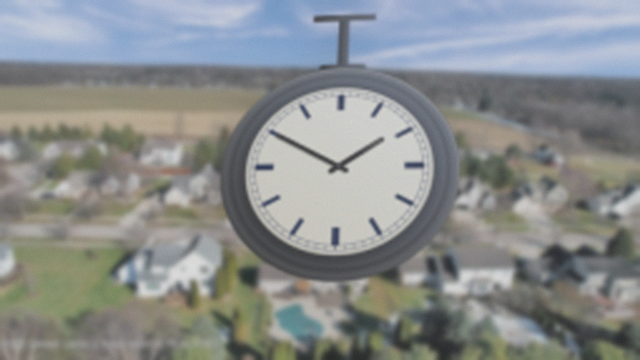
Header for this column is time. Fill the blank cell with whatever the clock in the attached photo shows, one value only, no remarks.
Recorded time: 1:50
